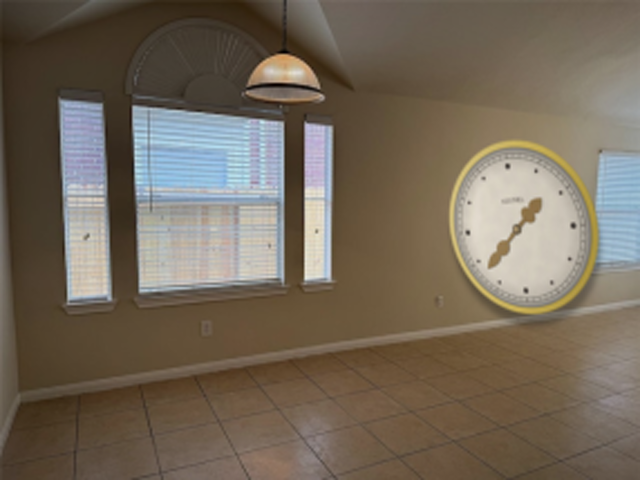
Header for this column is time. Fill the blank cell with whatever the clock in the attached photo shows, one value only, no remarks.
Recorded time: 1:38
